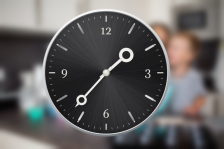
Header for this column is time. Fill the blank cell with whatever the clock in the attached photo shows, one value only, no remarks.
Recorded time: 1:37
